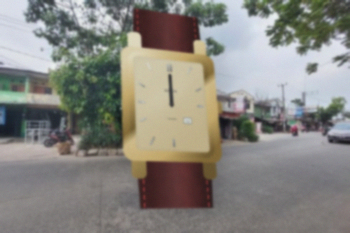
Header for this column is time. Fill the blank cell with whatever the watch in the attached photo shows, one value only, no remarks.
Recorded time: 12:00
